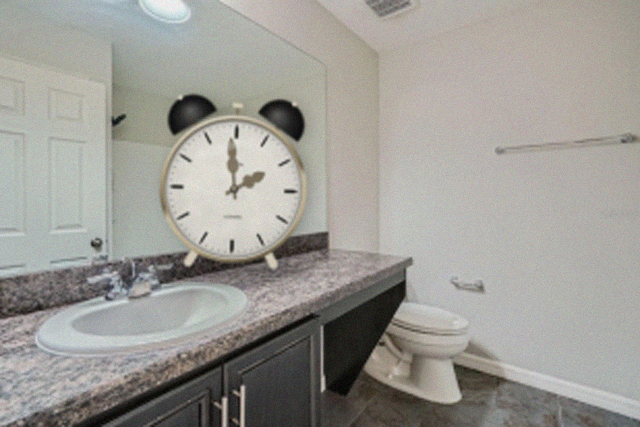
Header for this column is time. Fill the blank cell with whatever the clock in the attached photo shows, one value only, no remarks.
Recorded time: 1:59
